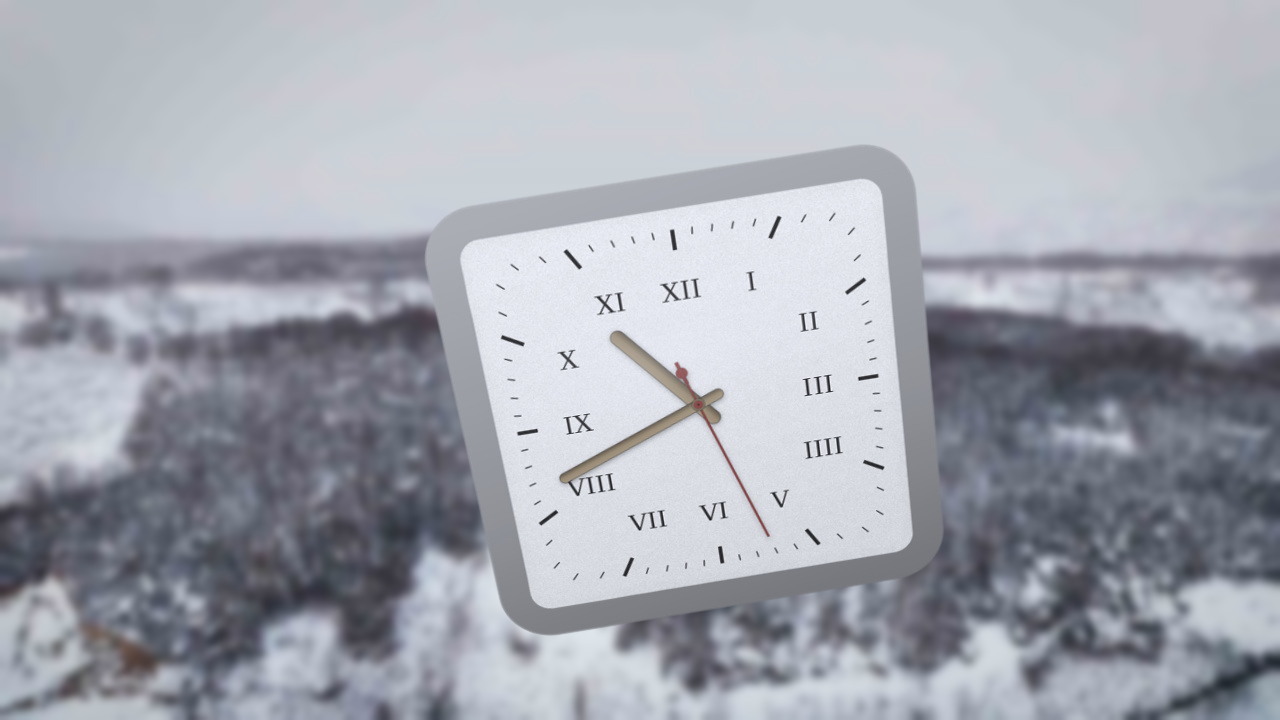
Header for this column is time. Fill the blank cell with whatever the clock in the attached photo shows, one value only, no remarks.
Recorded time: 10:41:27
